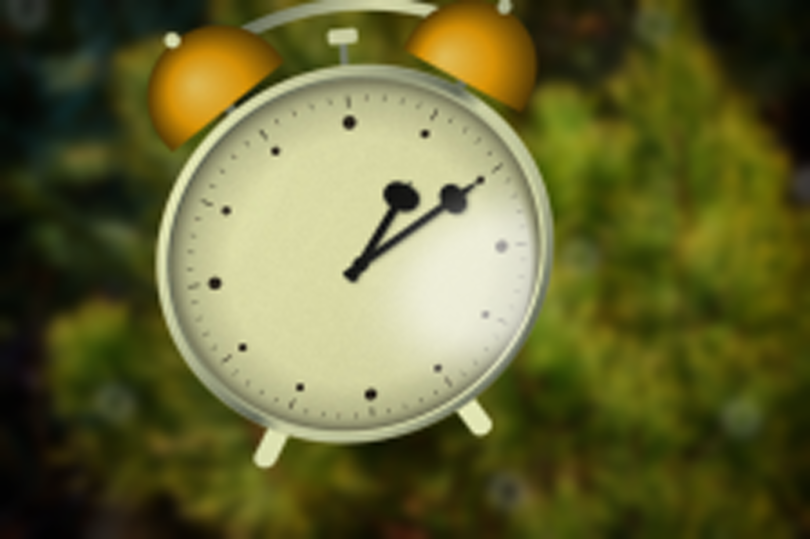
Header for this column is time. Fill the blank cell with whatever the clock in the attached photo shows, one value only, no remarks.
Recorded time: 1:10
